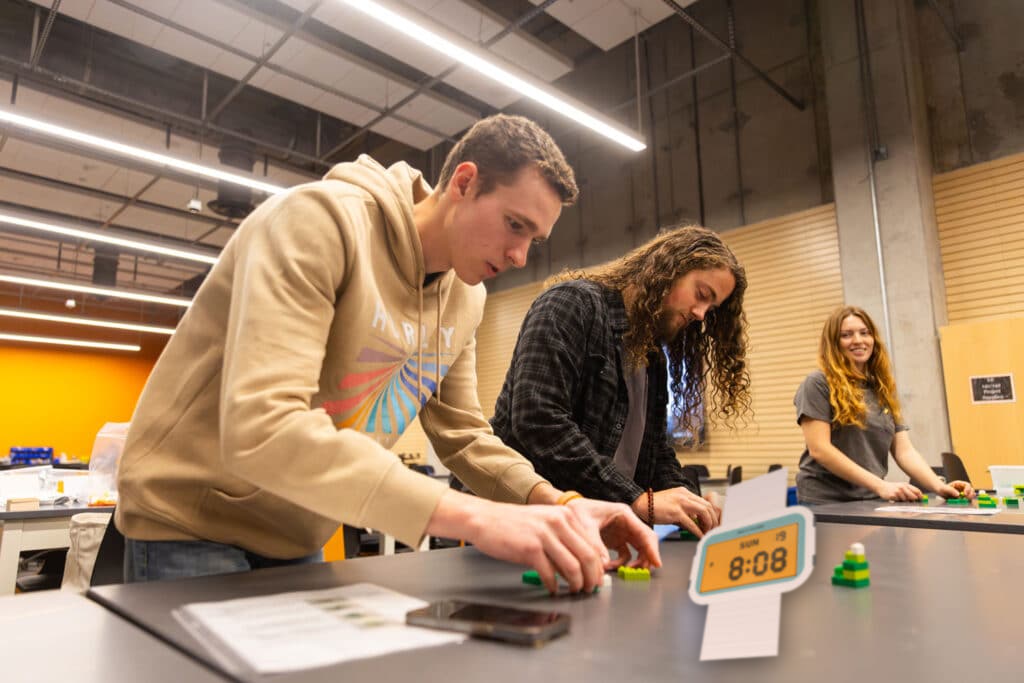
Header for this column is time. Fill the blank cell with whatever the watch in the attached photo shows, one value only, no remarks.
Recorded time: 8:08
